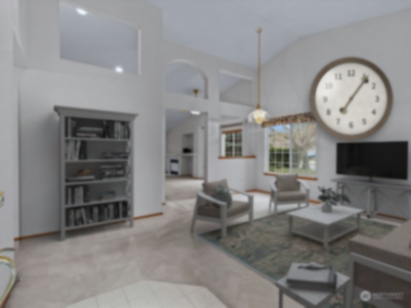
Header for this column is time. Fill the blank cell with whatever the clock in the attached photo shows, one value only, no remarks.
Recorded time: 7:06
